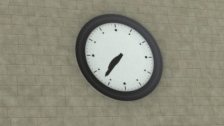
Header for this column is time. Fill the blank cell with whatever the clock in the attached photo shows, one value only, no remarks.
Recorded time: 7:37
